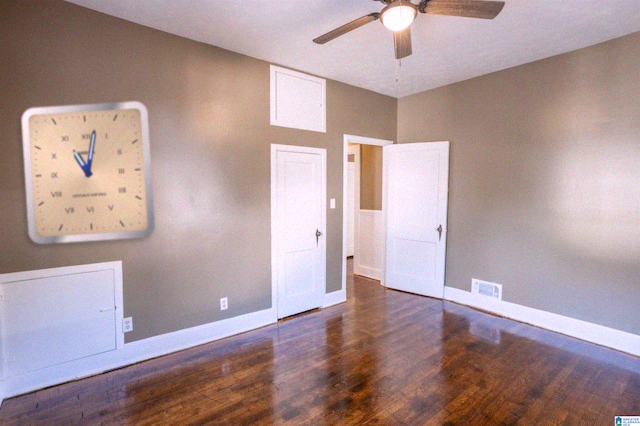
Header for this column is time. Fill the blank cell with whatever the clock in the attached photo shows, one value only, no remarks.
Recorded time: 11:02
